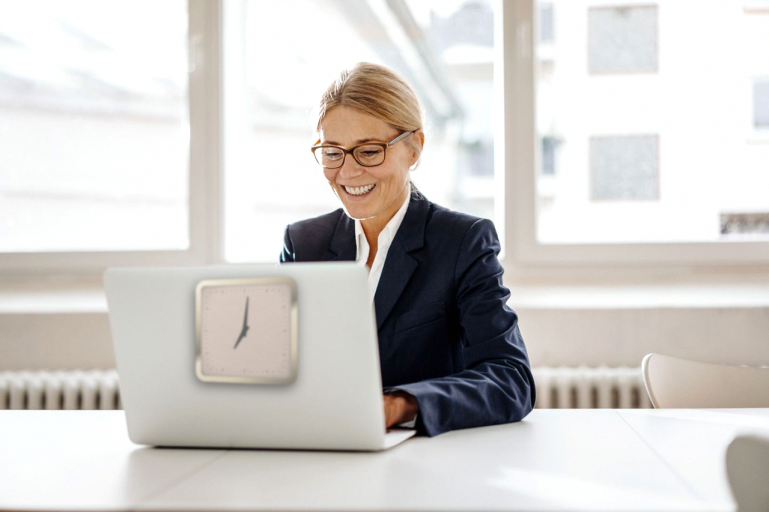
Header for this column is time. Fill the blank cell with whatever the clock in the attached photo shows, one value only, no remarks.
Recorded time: 7:01
